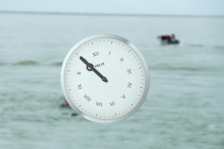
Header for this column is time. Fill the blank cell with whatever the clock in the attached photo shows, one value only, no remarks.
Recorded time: 10:55
